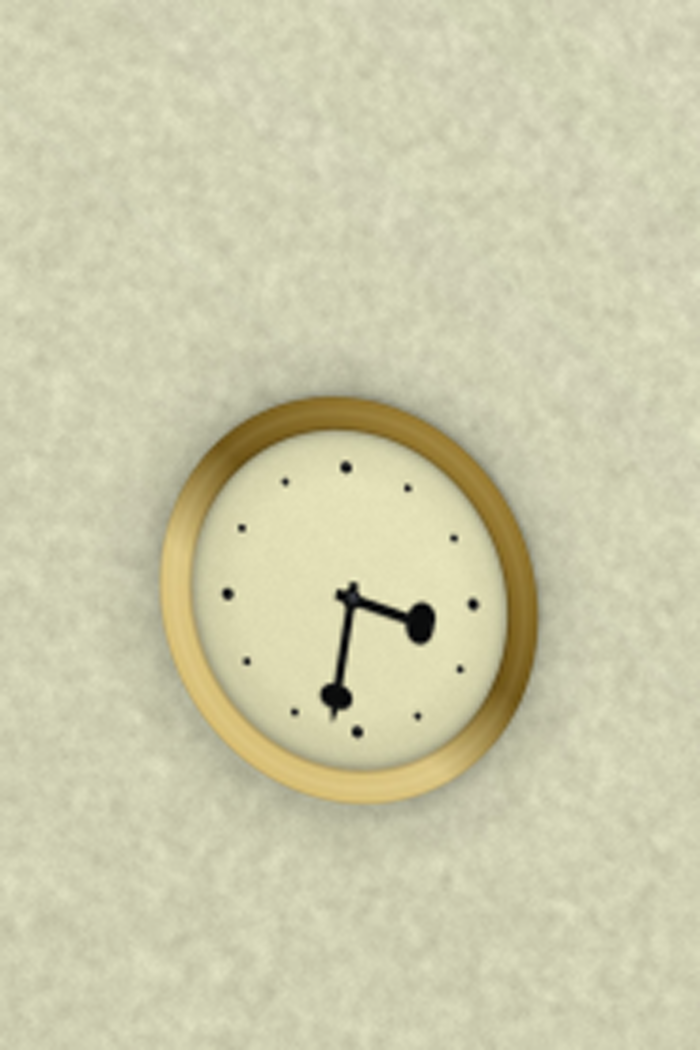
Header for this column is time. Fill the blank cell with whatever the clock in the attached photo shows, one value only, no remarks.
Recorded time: 3:32
